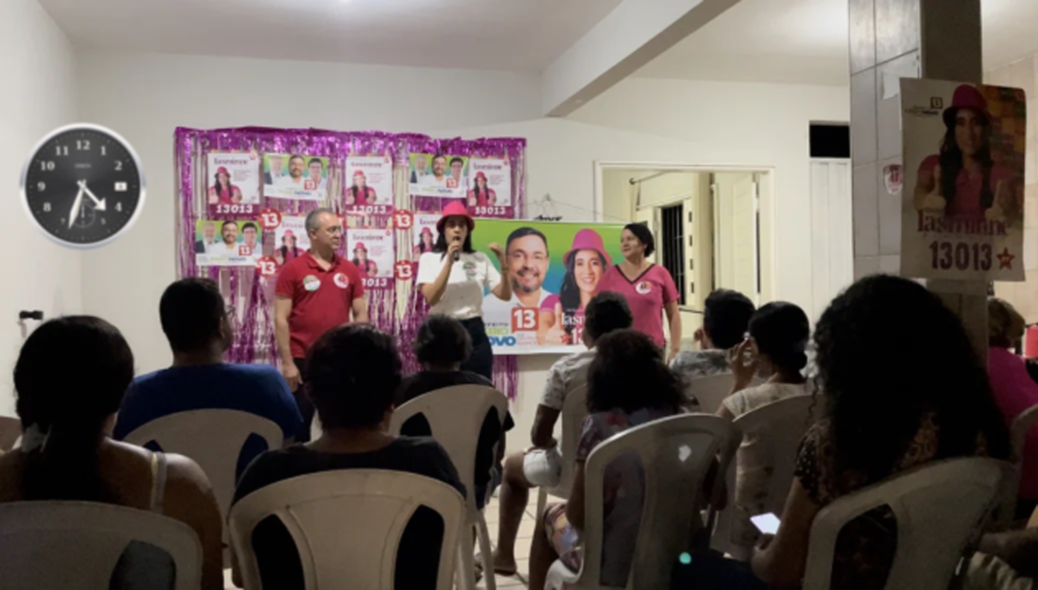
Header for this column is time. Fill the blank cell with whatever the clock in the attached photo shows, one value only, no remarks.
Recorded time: 4:33
